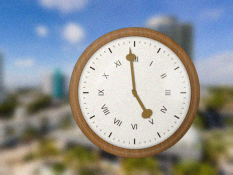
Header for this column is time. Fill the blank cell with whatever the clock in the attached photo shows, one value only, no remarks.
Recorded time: 4:59
